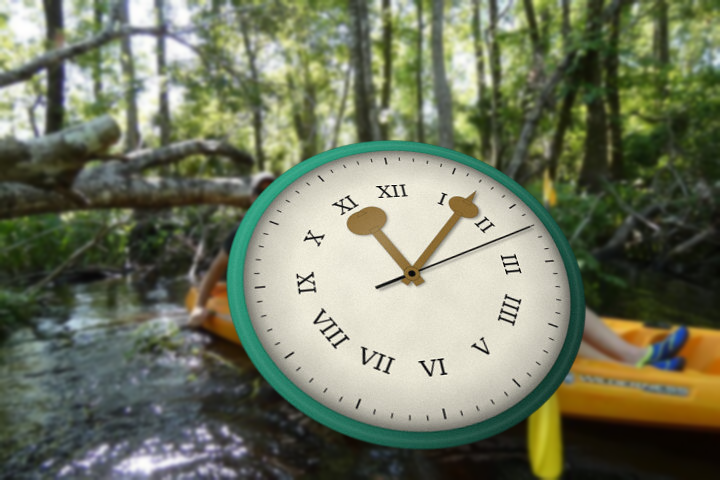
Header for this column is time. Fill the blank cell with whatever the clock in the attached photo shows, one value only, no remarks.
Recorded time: 11:07:12
